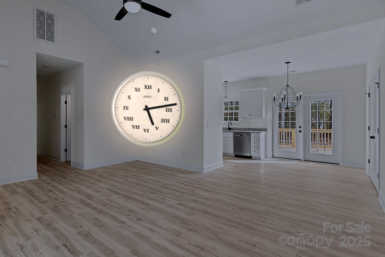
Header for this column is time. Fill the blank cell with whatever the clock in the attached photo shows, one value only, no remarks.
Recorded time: 5:13
